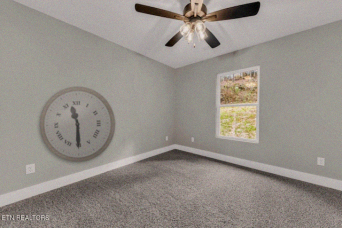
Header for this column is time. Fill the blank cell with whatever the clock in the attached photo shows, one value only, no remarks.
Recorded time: 11:30
